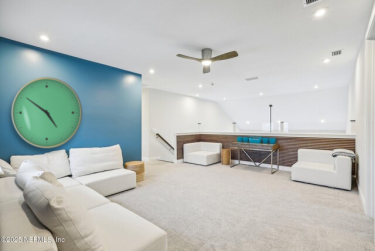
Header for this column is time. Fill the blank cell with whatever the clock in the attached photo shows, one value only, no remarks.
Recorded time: 4:51
